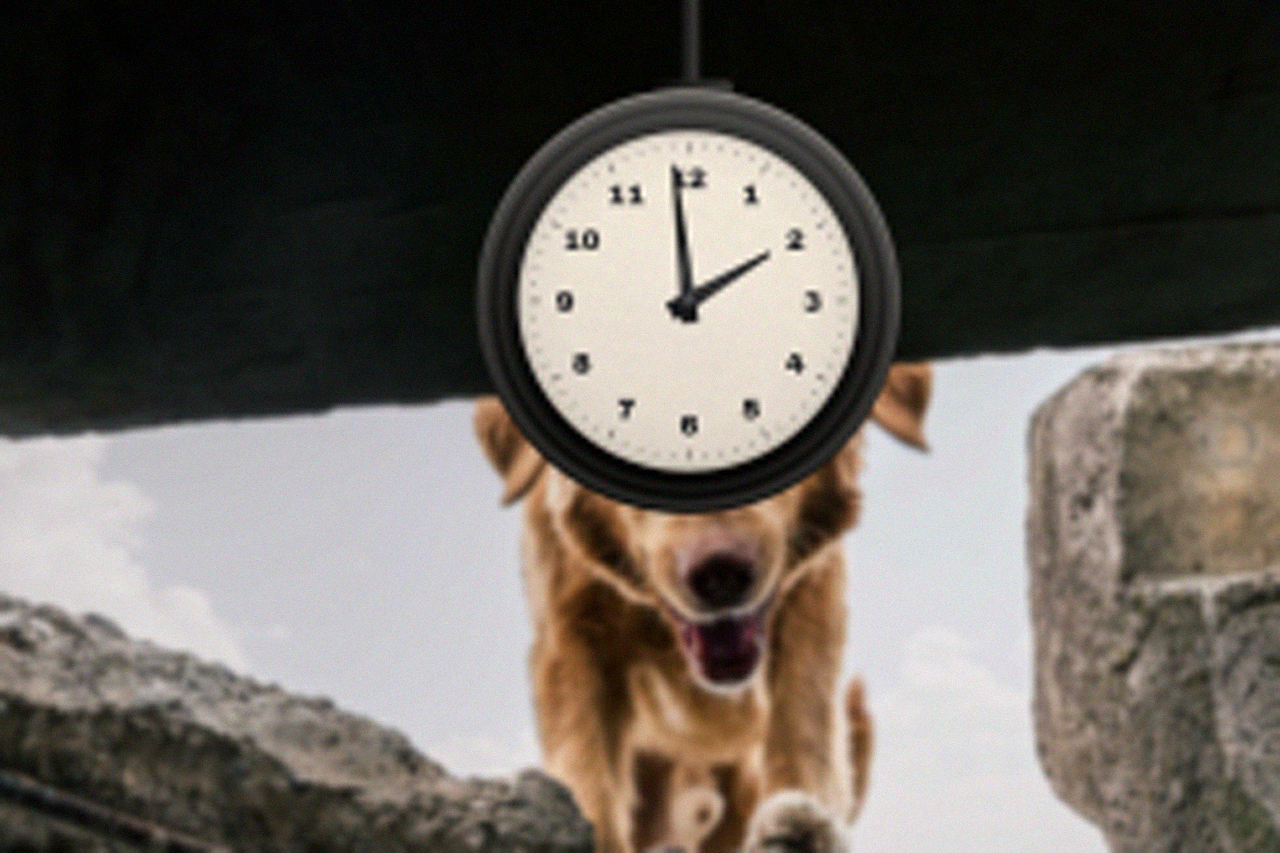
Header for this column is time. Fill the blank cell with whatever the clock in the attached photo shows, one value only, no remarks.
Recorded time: 1:59
